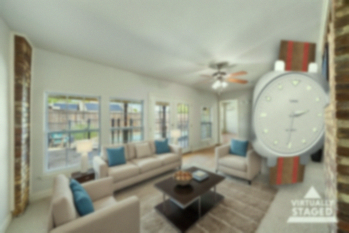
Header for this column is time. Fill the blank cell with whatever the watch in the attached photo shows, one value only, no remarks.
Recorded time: 2:31
